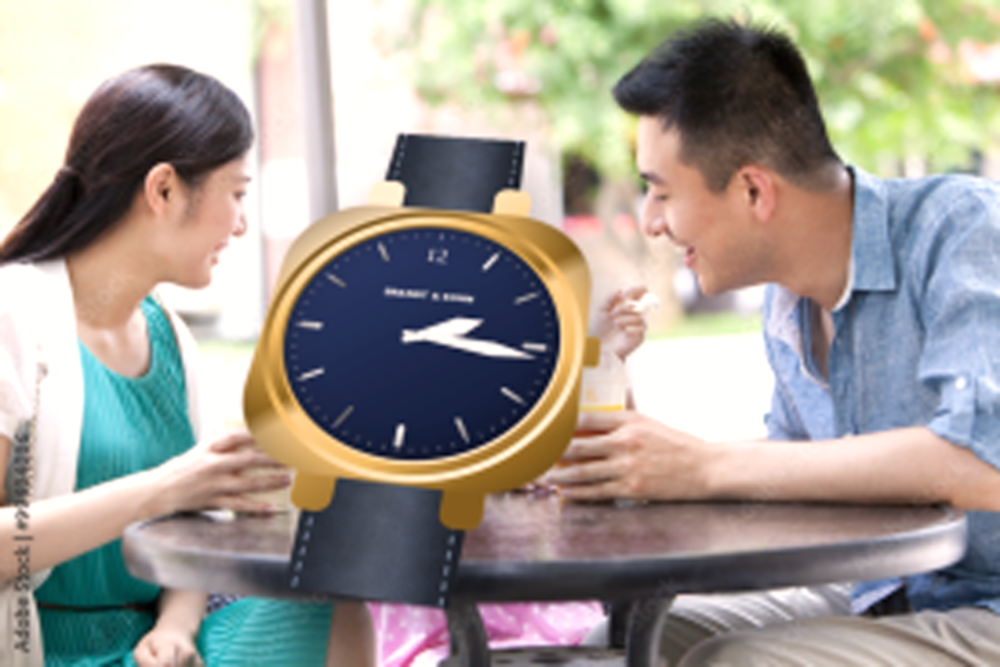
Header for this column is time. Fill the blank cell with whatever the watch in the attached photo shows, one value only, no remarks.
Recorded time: 2:16
